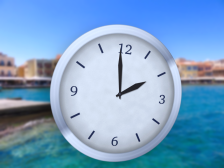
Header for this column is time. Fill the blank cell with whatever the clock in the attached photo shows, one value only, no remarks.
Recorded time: 1:59
